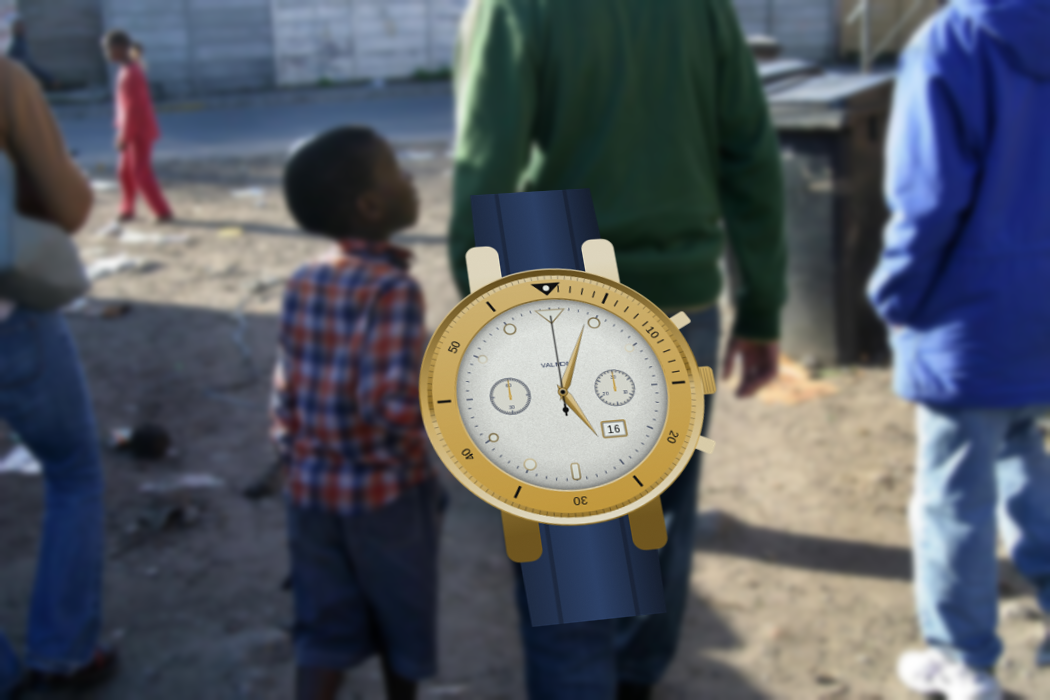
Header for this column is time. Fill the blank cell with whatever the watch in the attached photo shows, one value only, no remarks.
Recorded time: 5:04
